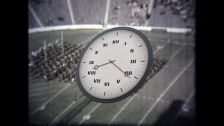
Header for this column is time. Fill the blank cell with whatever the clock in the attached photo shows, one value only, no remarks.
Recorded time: 8:21
